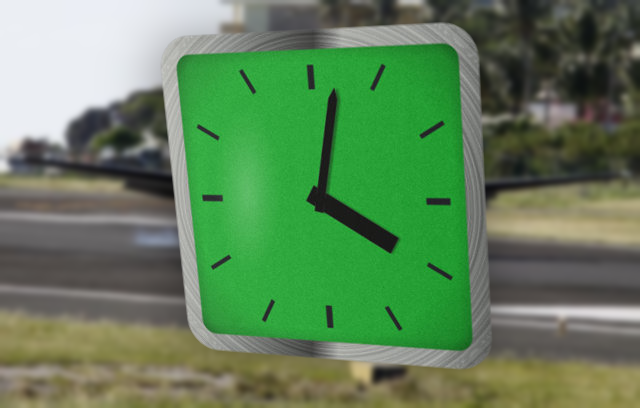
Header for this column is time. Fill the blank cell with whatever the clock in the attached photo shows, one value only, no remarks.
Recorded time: 4:02
